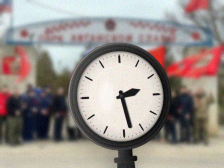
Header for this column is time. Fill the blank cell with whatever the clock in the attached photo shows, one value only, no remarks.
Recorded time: 2:28
